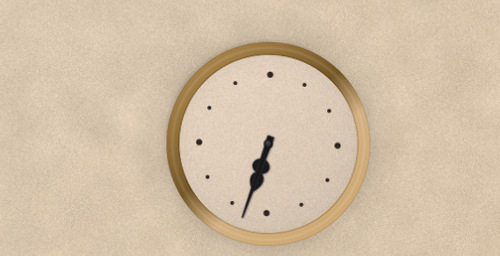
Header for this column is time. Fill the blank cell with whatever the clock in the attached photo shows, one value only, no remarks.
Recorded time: 6:33
